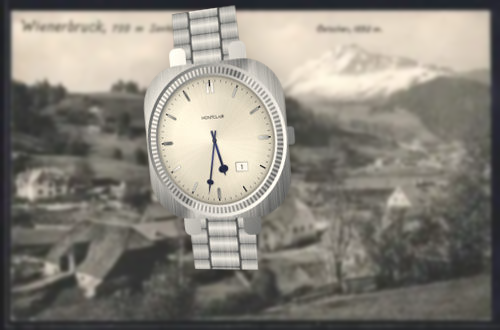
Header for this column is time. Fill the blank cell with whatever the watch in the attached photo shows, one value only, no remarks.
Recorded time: 5:32
